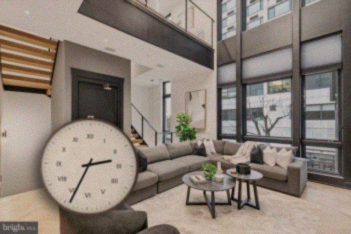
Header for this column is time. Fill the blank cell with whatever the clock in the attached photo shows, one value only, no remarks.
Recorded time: 2:34
